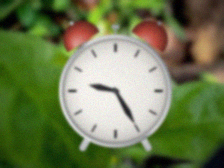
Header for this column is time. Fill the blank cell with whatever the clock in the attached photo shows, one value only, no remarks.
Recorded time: 9:25
